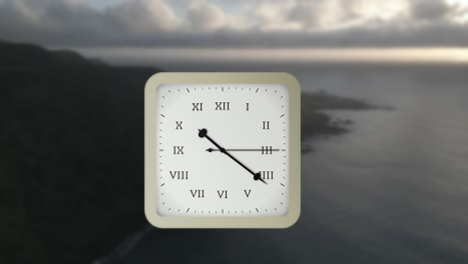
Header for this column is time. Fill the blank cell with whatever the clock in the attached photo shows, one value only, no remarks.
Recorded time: 10:21:15
